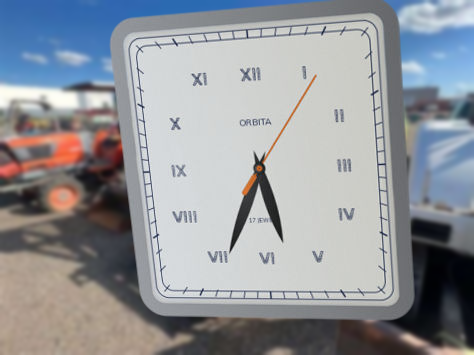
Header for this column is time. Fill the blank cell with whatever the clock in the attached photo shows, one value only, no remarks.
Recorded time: 5:34:06
